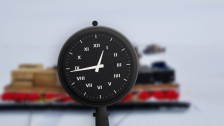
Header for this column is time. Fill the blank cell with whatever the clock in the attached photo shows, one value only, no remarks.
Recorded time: 12:44
